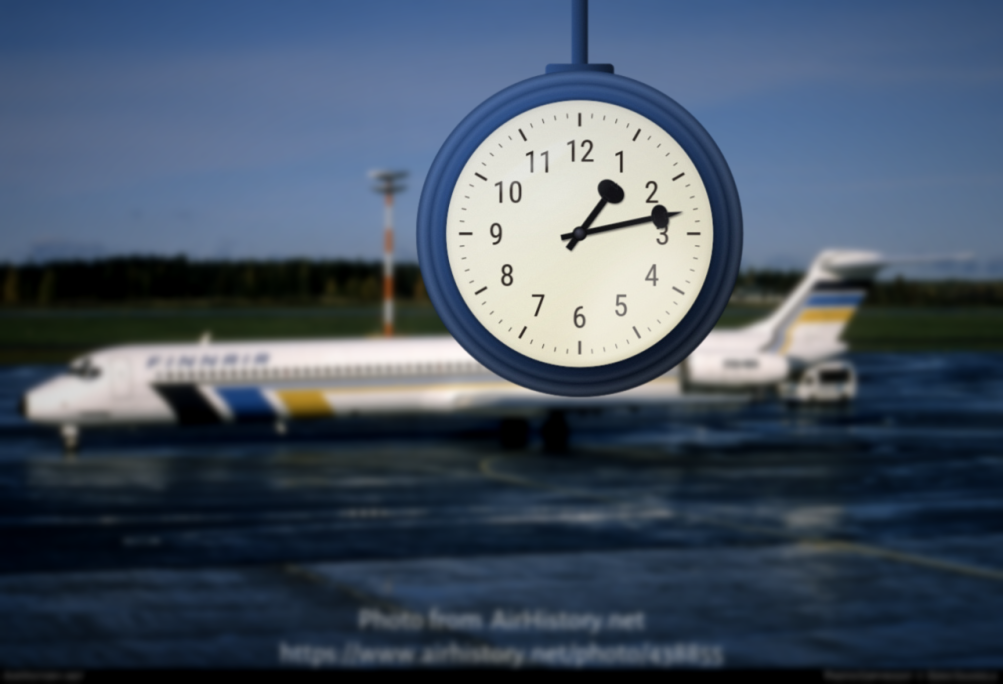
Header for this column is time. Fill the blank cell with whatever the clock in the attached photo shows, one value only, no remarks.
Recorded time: 1:13
